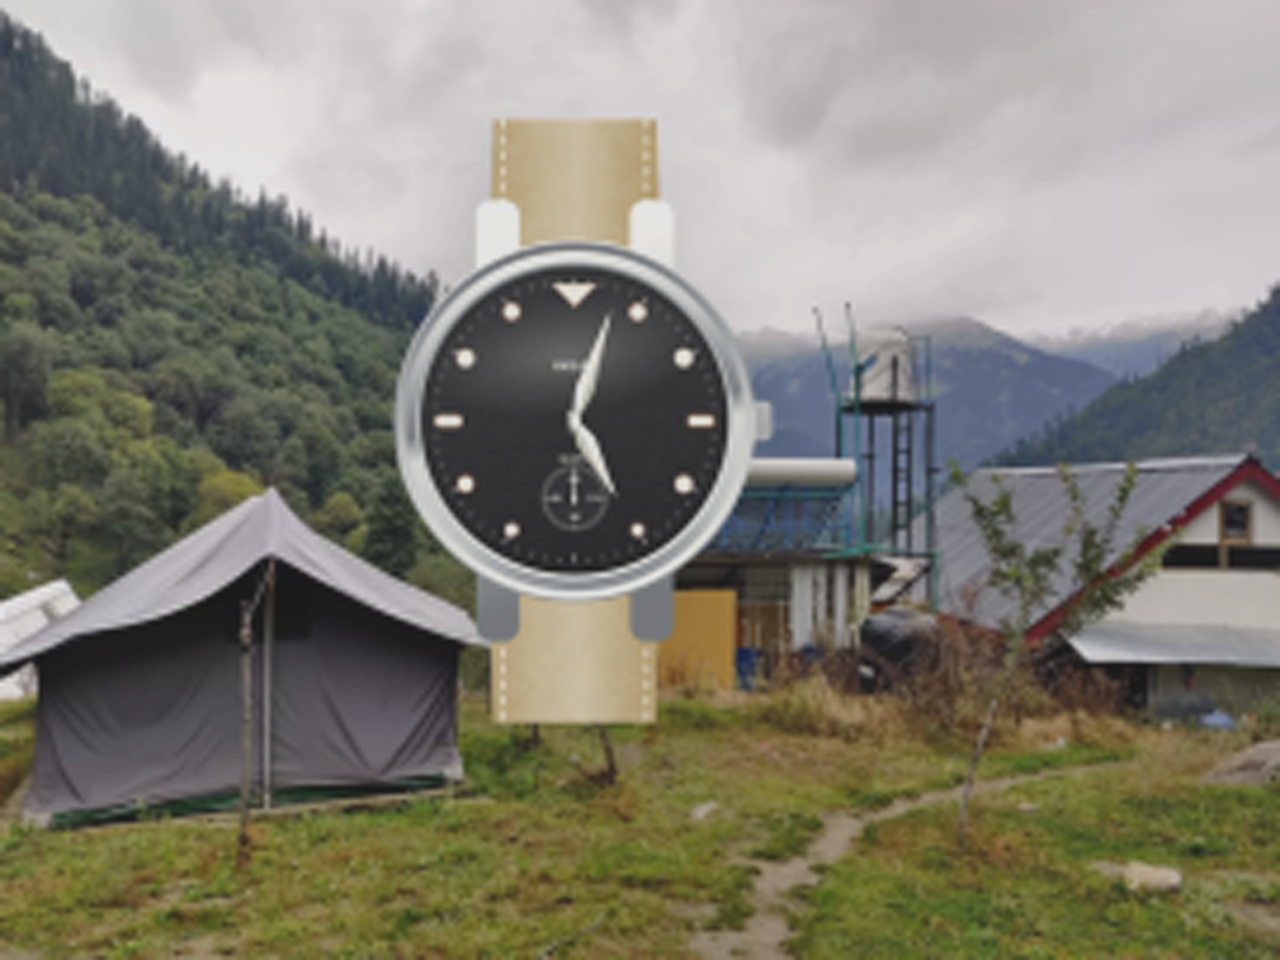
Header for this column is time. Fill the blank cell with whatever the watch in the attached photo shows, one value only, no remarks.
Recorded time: 5:03
